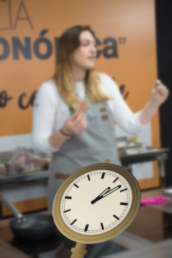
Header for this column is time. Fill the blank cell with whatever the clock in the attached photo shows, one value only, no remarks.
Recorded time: 1:08
